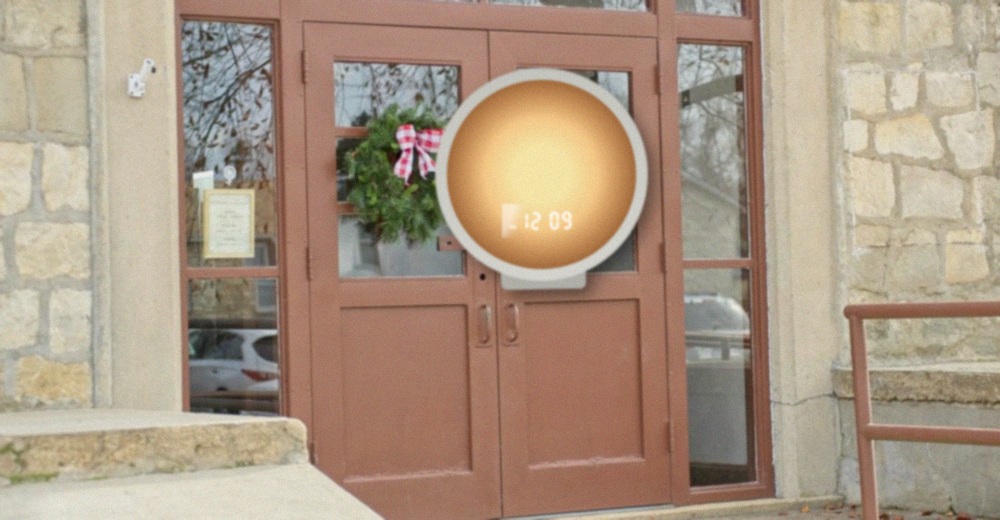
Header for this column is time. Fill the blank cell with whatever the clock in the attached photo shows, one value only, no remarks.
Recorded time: 12:09
